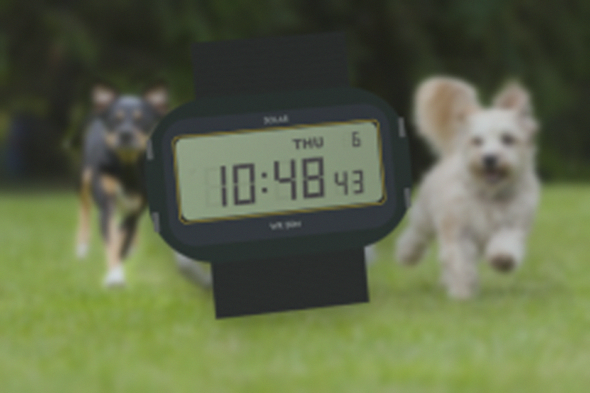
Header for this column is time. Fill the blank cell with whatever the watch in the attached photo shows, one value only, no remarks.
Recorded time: 10:48:43
